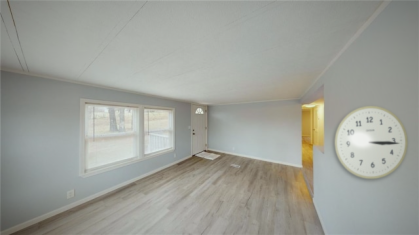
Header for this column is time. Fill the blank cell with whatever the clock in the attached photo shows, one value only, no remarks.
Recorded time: 3:16
